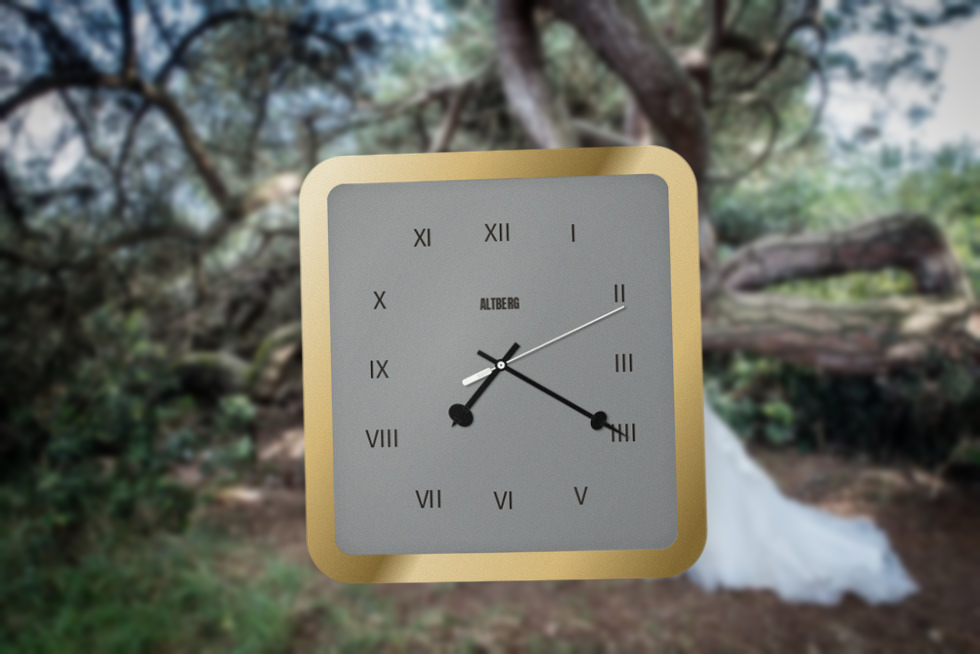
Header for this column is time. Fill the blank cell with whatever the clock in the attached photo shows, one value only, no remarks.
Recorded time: 7:20:11
